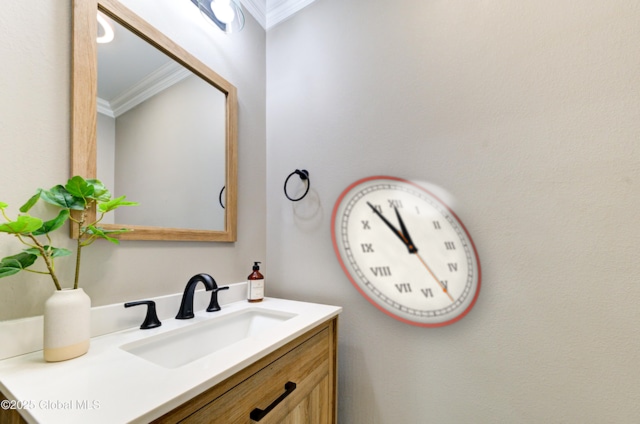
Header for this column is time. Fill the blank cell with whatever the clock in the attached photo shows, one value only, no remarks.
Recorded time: 11:54:26
